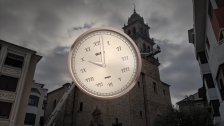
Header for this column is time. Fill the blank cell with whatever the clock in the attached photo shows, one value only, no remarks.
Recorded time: 10:02
